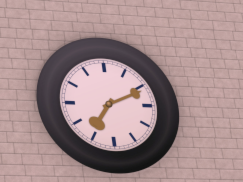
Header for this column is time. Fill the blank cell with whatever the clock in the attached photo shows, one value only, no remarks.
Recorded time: 7:11
